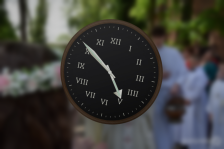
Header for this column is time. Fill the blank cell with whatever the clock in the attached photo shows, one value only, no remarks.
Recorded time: 4:51
